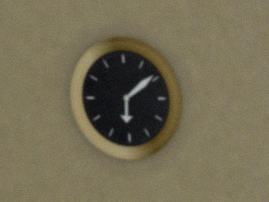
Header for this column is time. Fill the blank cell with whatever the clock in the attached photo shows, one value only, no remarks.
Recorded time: 6:09
